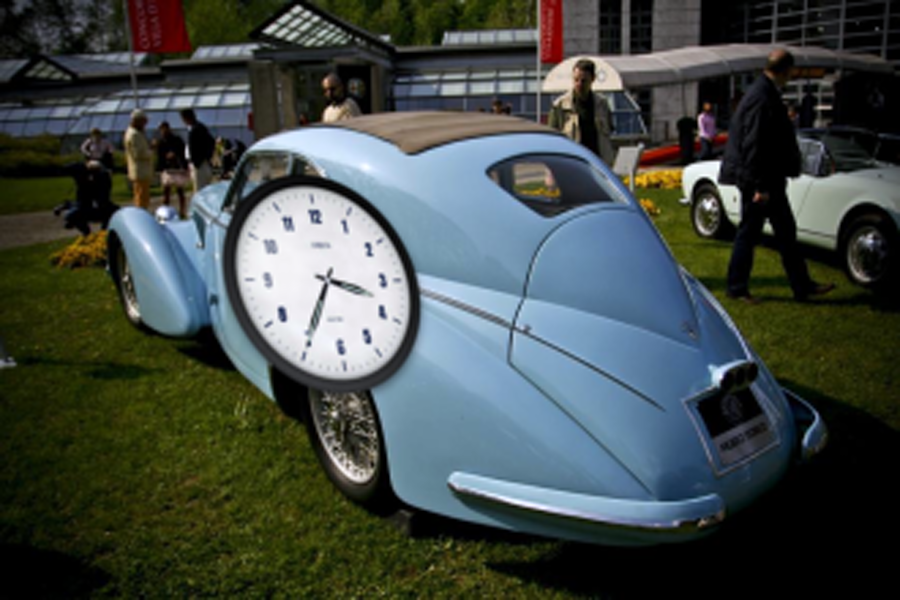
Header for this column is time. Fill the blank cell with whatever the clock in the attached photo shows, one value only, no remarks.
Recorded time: 3:35
